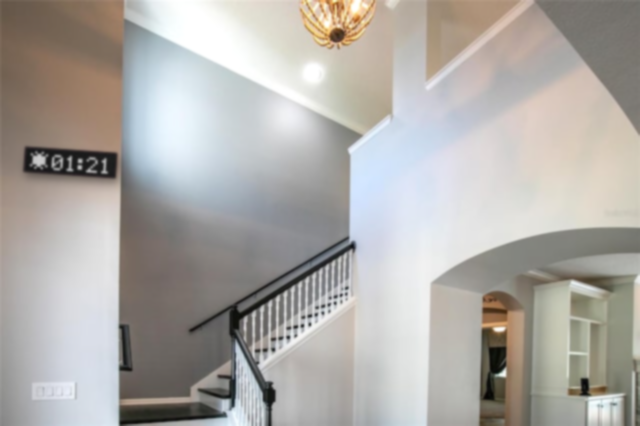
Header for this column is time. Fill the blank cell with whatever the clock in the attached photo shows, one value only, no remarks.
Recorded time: 1:21
